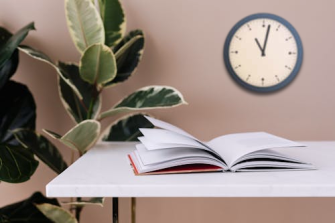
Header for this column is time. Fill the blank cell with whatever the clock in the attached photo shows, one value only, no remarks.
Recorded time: 11:02
